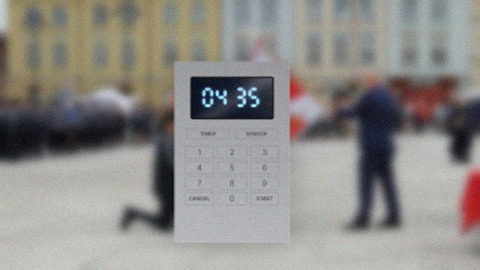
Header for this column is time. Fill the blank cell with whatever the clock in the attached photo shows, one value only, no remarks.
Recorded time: 4:35
